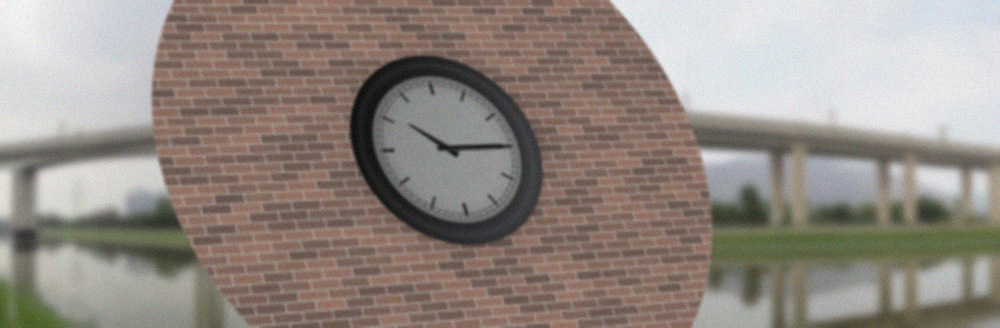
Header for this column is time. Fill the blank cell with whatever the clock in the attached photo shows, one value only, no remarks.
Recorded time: 10:15
